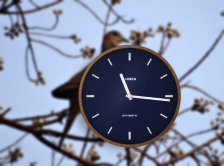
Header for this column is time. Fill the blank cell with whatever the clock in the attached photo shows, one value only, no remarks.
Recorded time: 11:16
